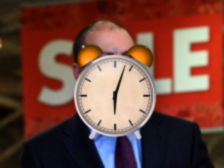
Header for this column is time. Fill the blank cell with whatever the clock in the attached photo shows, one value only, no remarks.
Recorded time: 6:03
